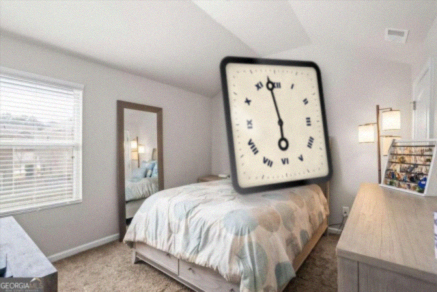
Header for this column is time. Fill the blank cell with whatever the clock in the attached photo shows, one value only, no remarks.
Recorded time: 5:58
